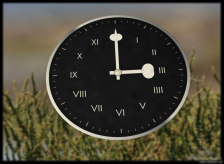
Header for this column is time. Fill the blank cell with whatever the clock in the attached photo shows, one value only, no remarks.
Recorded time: 3:00
